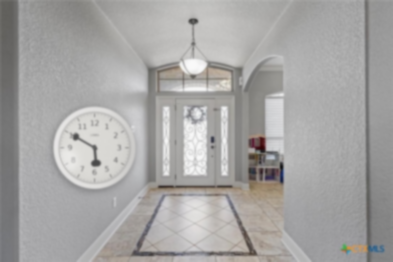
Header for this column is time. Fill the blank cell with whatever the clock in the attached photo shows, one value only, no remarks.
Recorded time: 5:50
